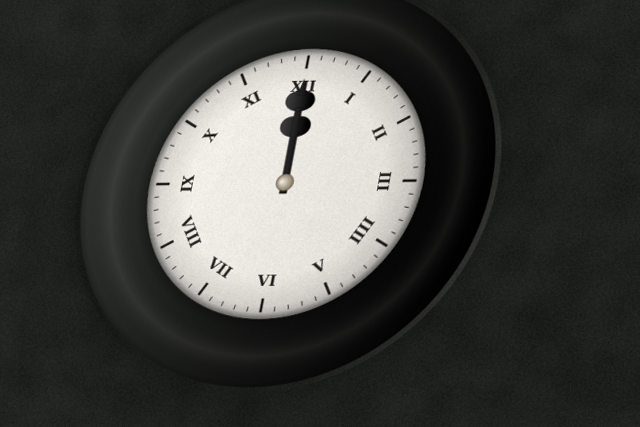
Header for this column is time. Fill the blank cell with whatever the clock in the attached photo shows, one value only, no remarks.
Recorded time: 12:00
